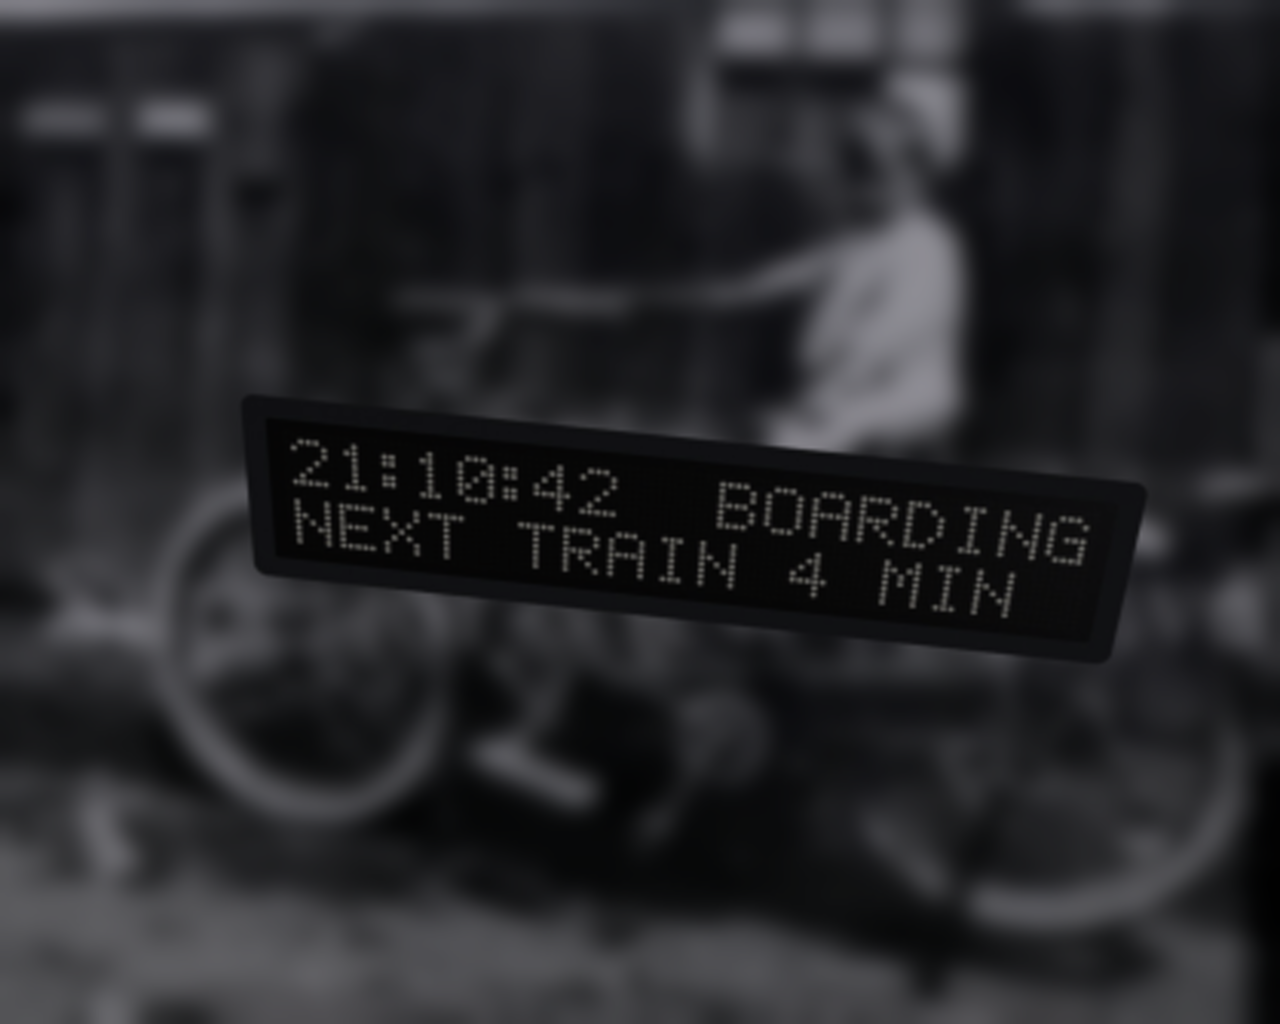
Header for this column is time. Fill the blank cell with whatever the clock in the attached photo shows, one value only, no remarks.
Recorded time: 21:10:42
